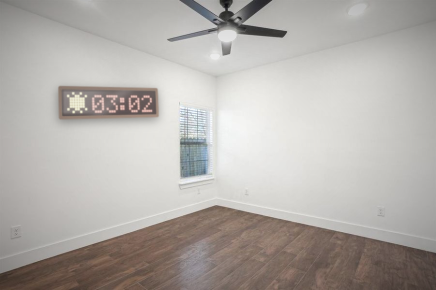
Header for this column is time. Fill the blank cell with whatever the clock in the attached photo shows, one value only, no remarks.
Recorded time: 3:02
